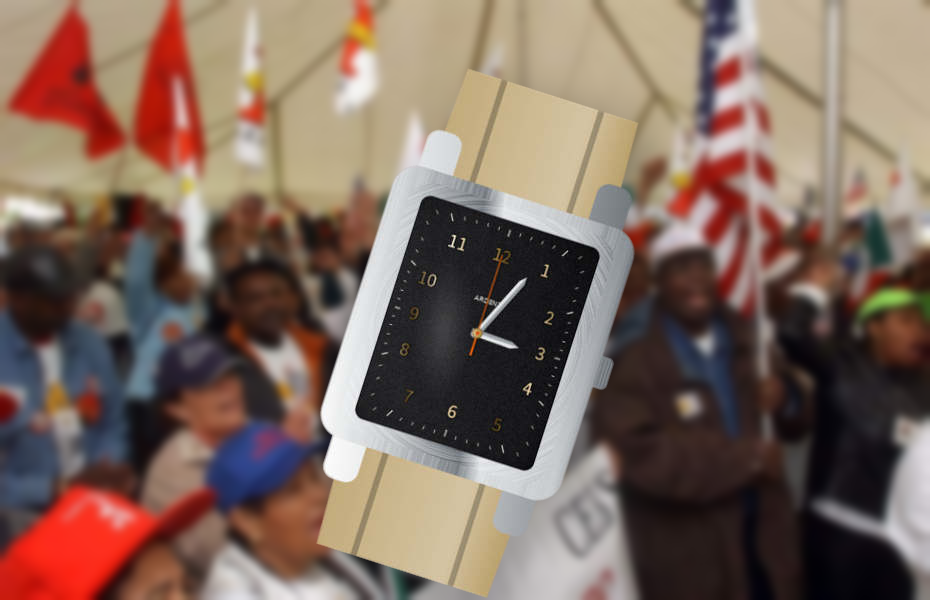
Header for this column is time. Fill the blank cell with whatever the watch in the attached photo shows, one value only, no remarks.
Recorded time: 3:04:00
